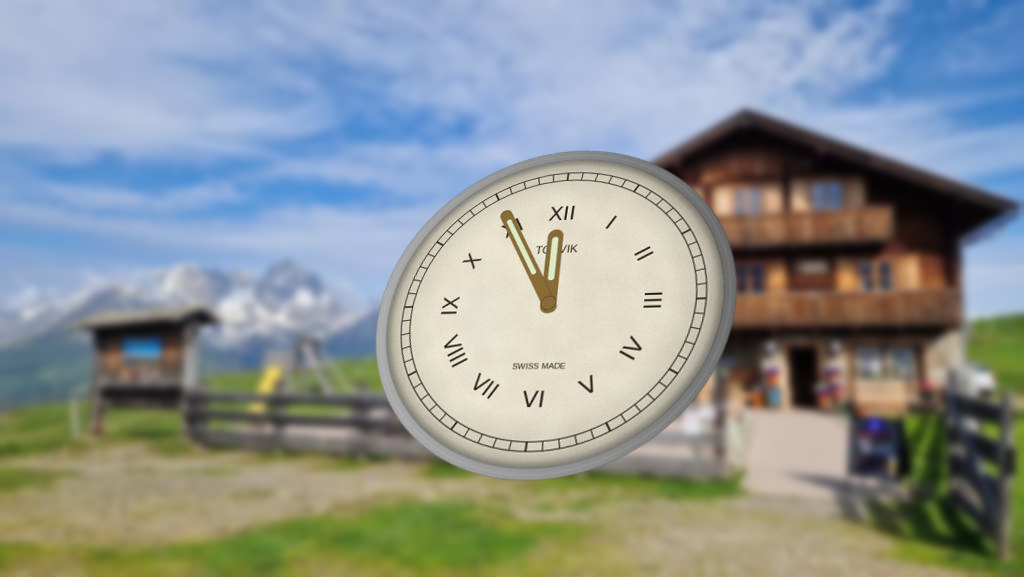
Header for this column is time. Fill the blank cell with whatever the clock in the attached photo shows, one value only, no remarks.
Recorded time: 11:55
